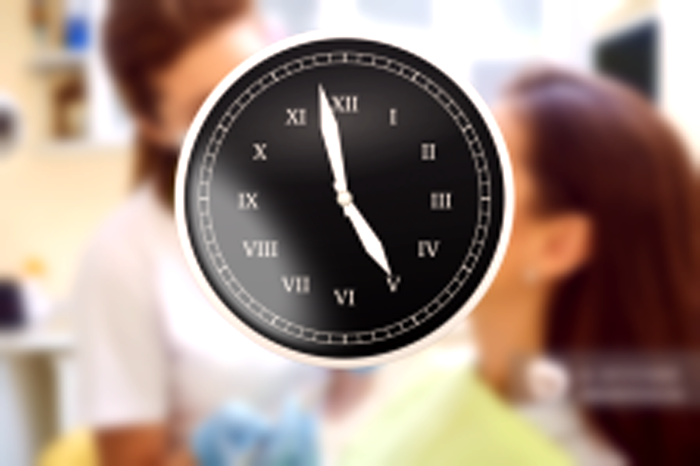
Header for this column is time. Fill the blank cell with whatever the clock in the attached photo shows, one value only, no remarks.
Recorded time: 4:58
